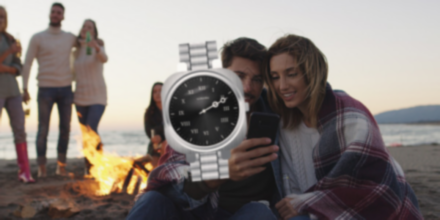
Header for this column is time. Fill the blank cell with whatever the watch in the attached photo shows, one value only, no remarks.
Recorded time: 2:11
